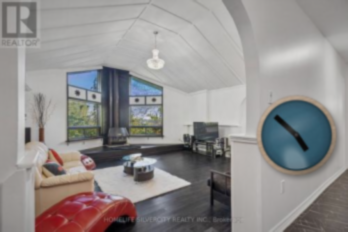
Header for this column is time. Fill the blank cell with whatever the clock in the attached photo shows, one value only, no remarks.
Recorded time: 4:52
